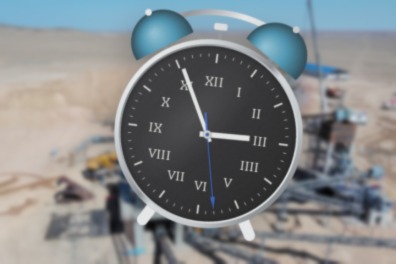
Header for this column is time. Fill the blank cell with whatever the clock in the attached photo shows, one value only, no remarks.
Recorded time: 2:55:28
